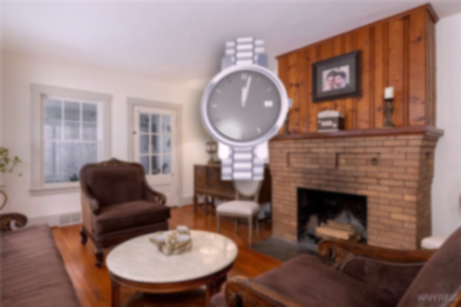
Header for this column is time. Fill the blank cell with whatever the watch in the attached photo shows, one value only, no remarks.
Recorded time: 12:02
